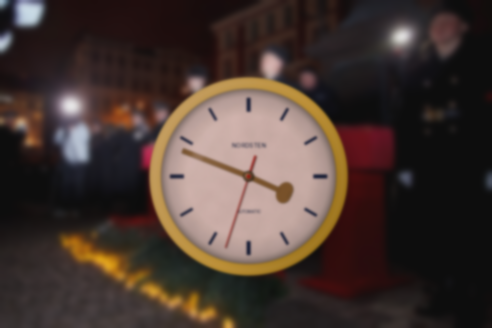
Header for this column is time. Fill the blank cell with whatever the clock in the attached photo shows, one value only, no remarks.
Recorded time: 3:48:33
